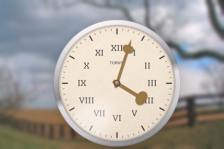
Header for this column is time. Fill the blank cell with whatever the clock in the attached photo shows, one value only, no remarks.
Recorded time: 4:03
